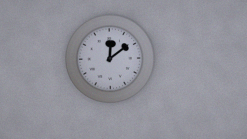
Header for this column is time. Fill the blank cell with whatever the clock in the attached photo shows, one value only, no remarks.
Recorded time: 12:09
